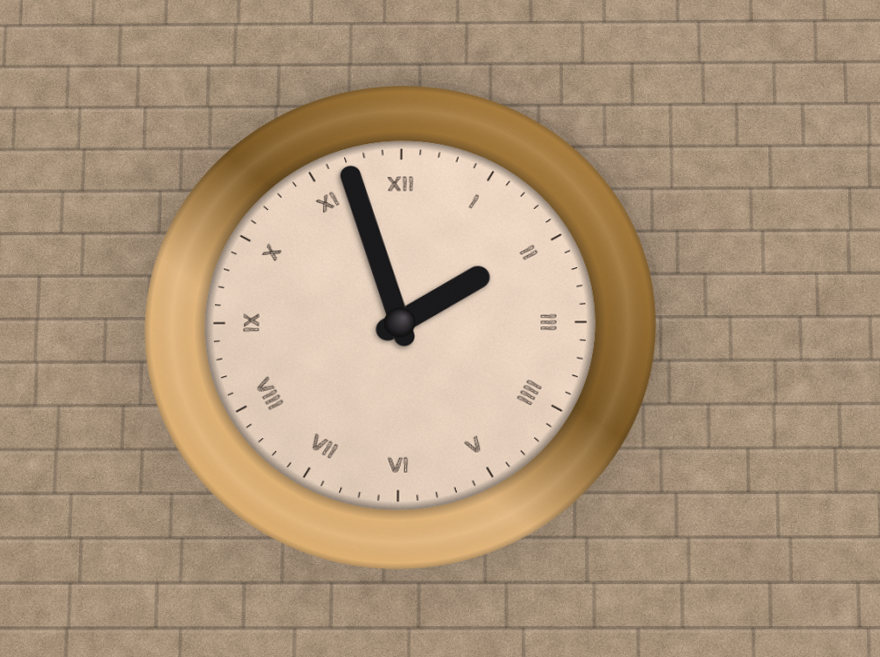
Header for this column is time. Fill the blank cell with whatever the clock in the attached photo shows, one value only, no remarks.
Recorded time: 1:57
